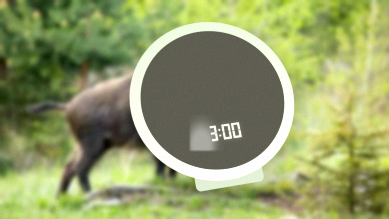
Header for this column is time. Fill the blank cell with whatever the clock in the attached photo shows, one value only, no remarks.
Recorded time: 3:00
